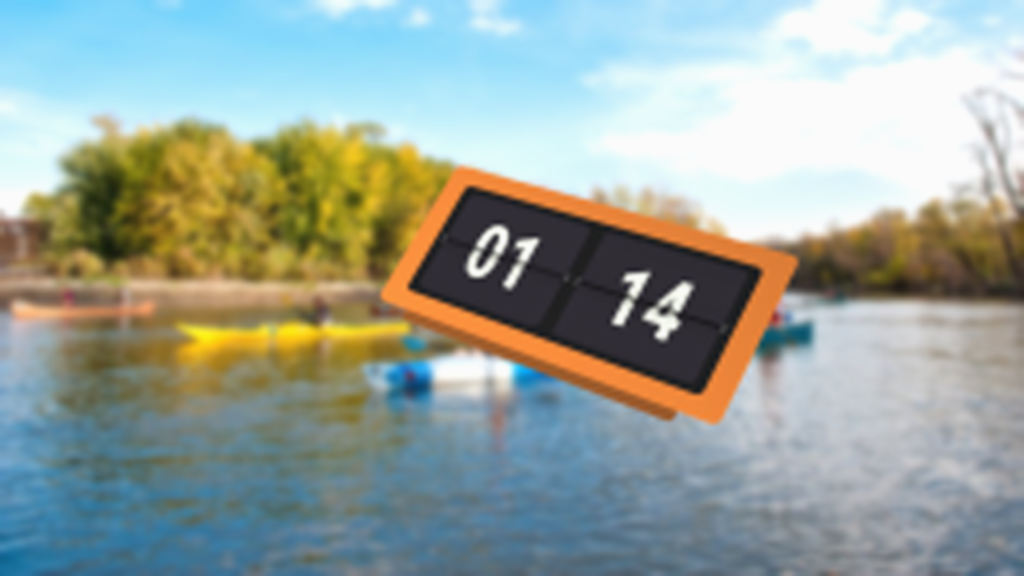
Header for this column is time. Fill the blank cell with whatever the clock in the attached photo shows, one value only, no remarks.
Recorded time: 1:14
